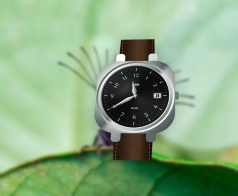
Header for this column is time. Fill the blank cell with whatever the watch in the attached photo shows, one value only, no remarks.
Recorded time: 11:40
